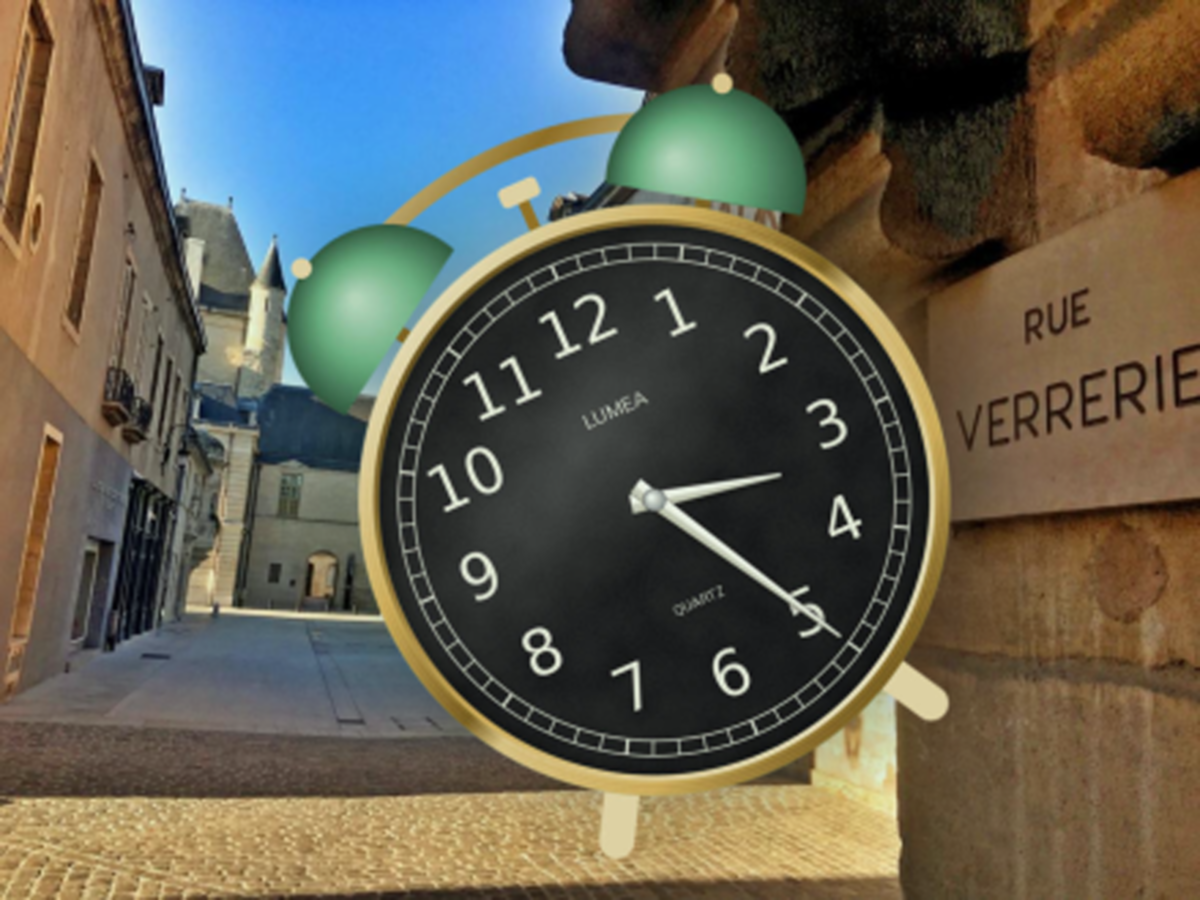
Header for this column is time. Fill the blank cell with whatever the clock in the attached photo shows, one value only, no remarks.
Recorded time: 3:25
